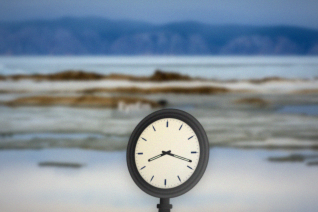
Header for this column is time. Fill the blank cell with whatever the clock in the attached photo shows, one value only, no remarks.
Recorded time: 8:18
